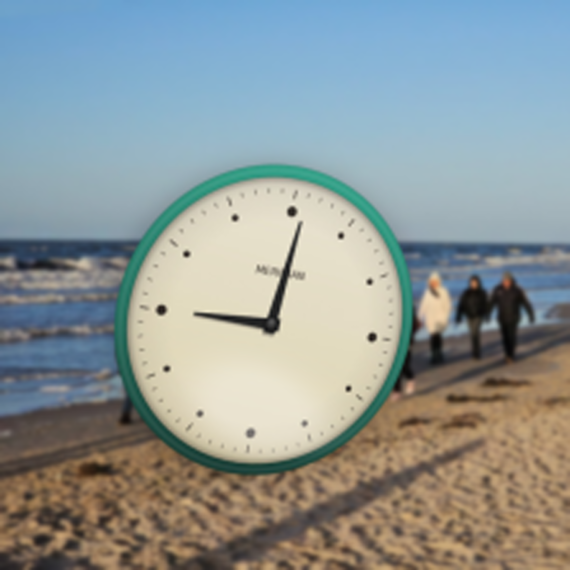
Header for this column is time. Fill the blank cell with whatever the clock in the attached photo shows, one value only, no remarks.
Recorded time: 9:01
